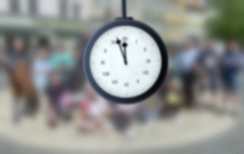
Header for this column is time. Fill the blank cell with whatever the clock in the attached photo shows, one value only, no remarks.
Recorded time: 11:57
